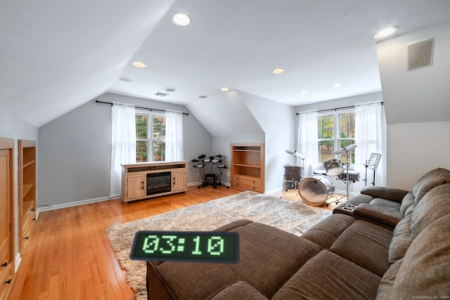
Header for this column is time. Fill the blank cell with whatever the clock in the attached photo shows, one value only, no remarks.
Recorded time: 3:10
